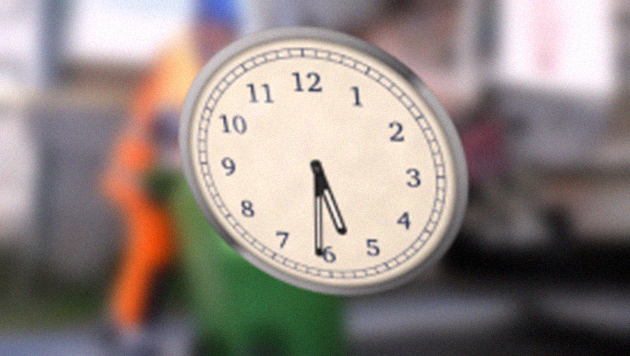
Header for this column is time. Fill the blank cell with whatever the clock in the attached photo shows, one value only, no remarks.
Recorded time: 5:31
